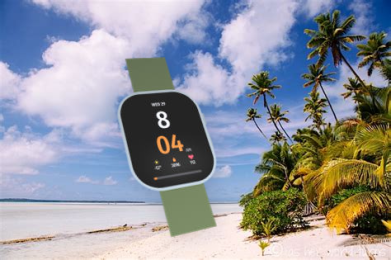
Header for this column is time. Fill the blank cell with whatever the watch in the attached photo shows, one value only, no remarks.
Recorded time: 8:04
